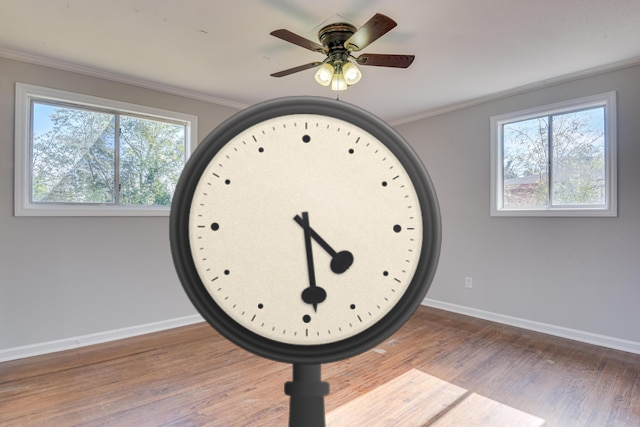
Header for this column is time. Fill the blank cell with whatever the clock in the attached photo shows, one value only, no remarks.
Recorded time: 4:29
